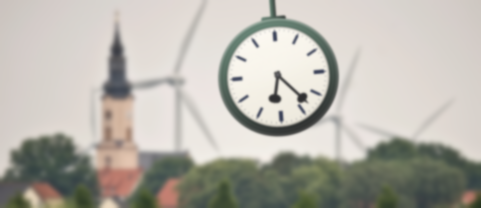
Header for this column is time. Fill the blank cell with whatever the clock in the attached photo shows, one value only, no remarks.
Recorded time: 6:23
